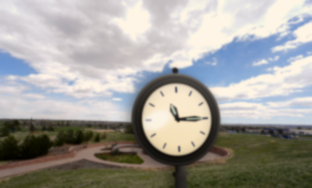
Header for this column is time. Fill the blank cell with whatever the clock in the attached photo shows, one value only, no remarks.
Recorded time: 11:15
